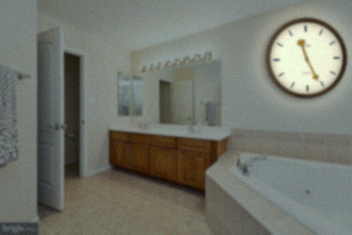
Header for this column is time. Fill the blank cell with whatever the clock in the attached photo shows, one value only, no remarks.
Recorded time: 11:26
